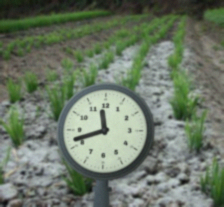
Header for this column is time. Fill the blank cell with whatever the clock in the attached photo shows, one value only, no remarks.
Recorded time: 11:42
